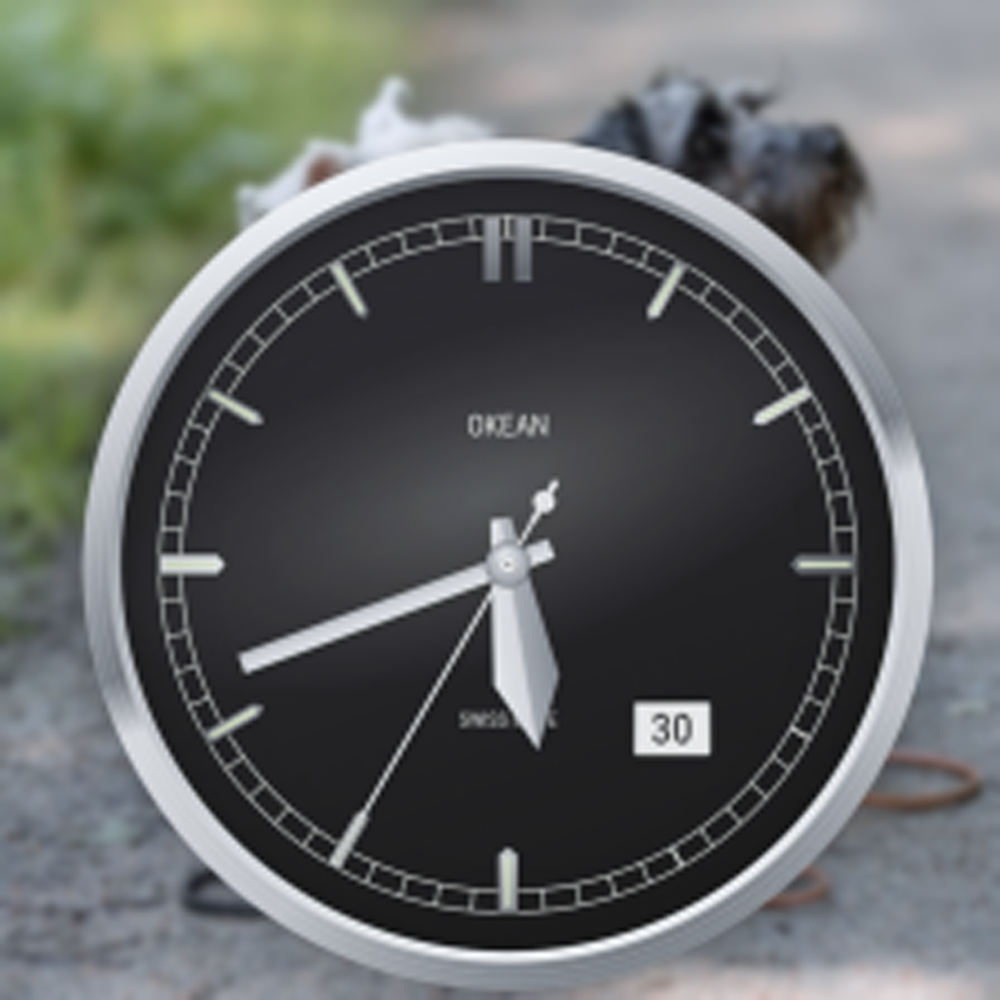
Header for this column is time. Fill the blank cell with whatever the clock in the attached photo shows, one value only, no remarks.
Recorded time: 5:41:35
